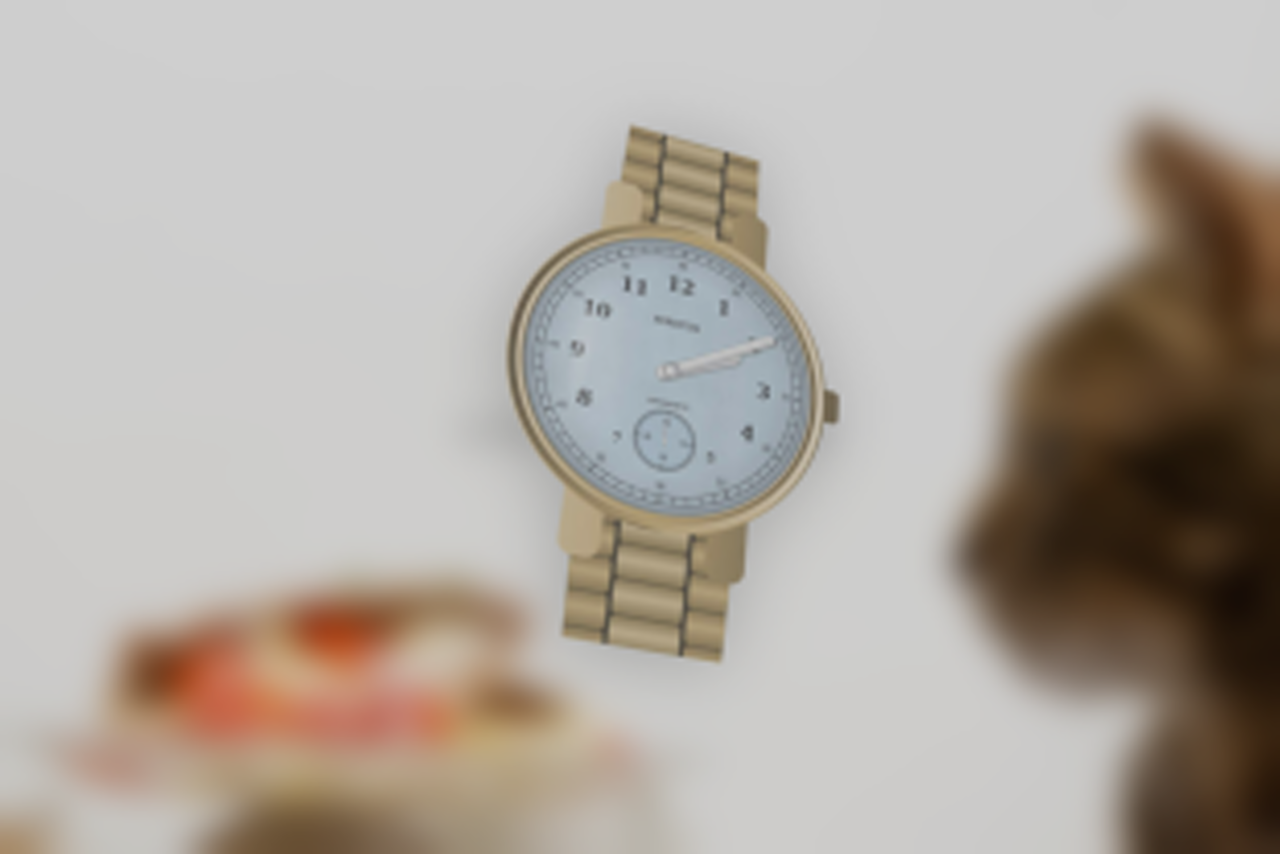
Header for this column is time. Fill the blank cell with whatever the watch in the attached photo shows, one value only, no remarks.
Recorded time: 2:10
